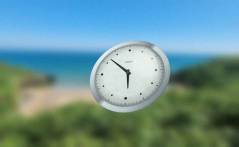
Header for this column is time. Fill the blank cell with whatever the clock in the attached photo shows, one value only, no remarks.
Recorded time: 5:52
